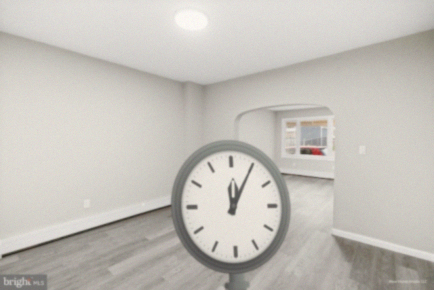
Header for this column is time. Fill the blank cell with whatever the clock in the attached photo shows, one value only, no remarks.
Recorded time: 12:05
